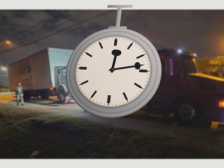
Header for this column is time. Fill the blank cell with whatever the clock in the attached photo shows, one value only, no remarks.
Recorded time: 12:13
